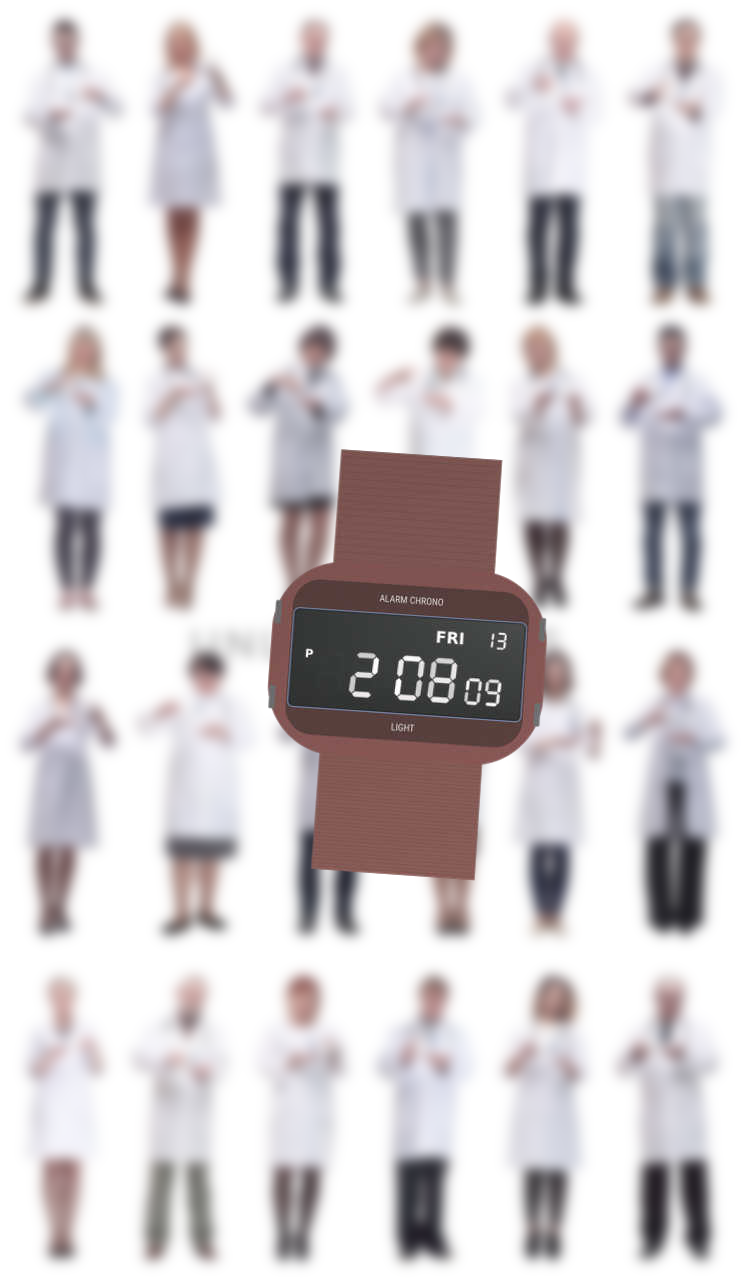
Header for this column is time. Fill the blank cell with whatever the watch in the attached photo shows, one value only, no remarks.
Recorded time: 2:08:09
